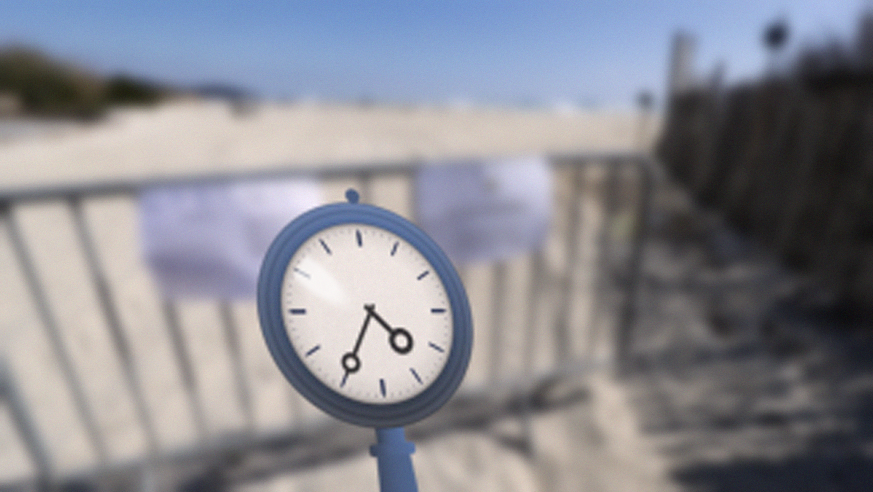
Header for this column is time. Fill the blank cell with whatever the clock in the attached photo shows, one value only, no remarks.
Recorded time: 4:35
